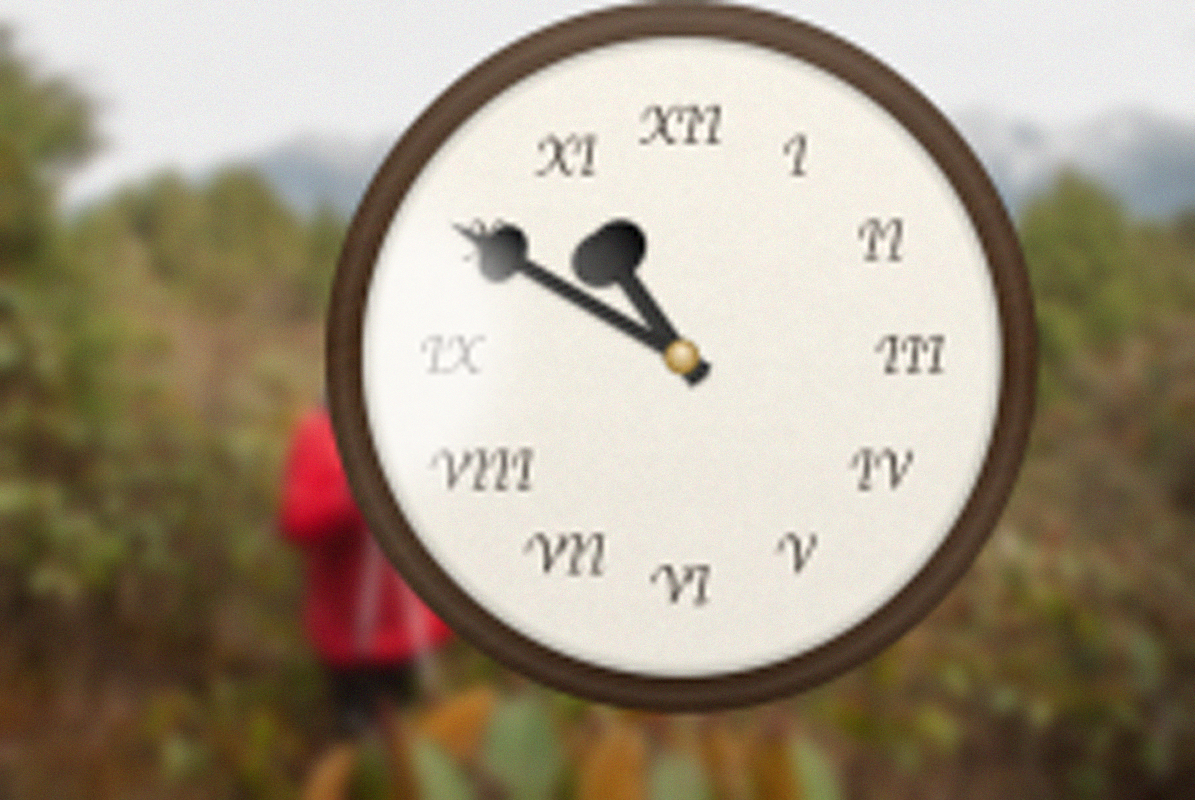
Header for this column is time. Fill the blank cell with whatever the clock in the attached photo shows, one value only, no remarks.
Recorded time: 10:50
